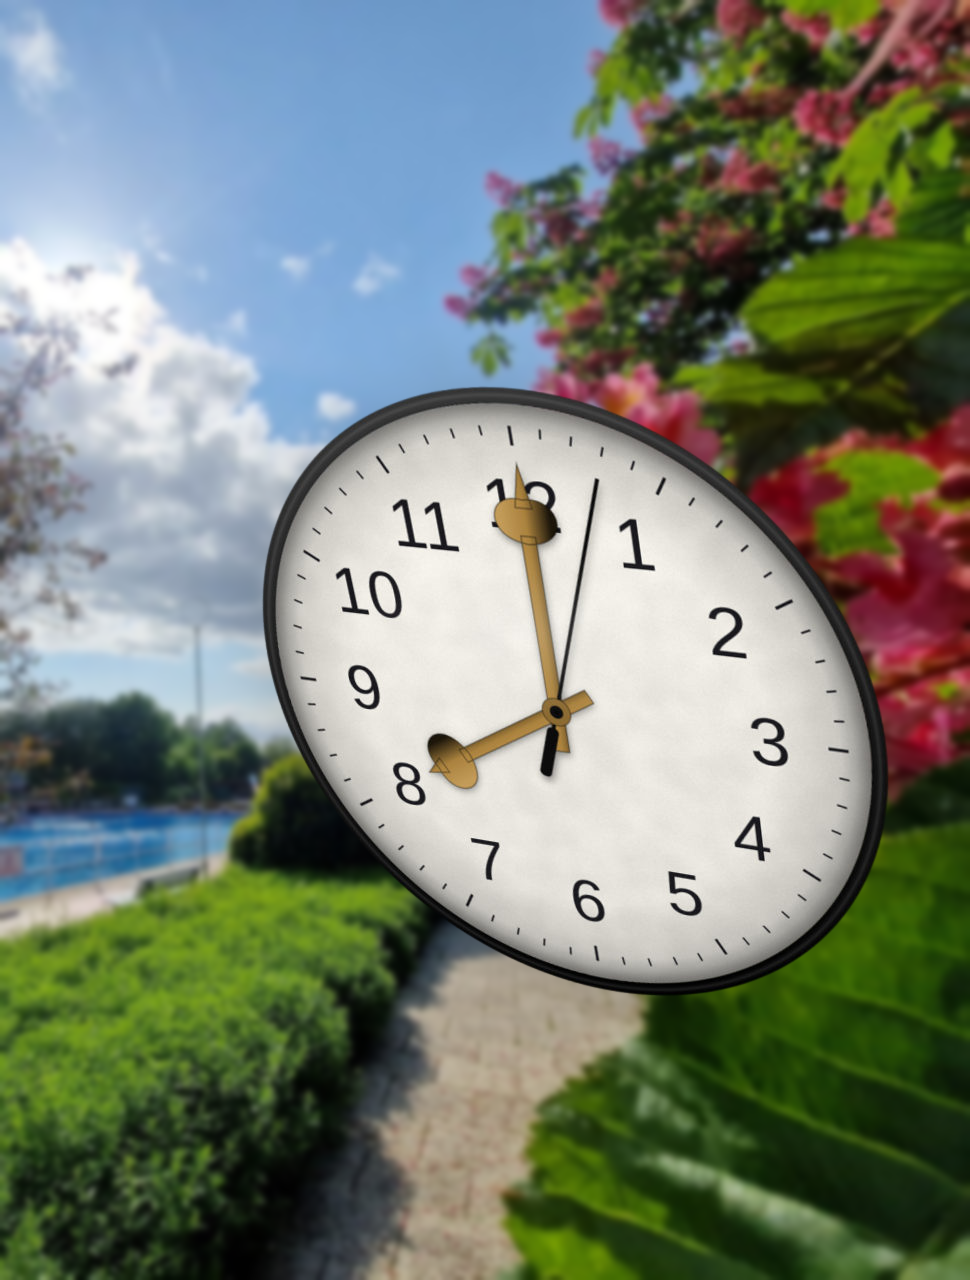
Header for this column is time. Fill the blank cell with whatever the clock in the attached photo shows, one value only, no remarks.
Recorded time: 8:00:03
